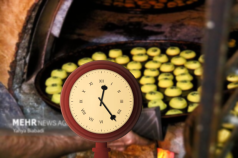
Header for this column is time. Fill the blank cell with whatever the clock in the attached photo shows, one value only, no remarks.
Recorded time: 12:24
